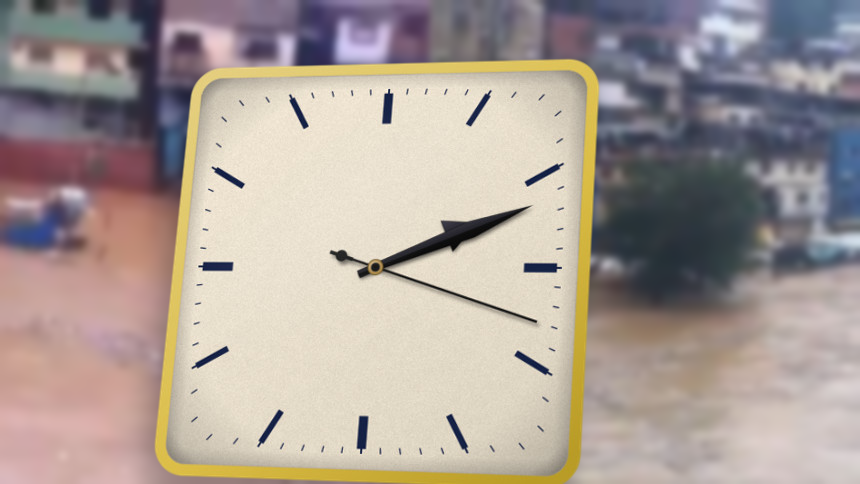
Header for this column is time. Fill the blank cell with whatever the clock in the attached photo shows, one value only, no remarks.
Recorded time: 2:11:18
